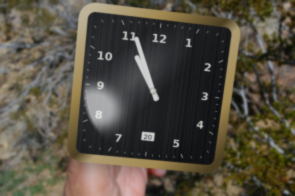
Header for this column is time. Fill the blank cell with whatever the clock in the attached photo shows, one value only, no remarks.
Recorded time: 10:56
